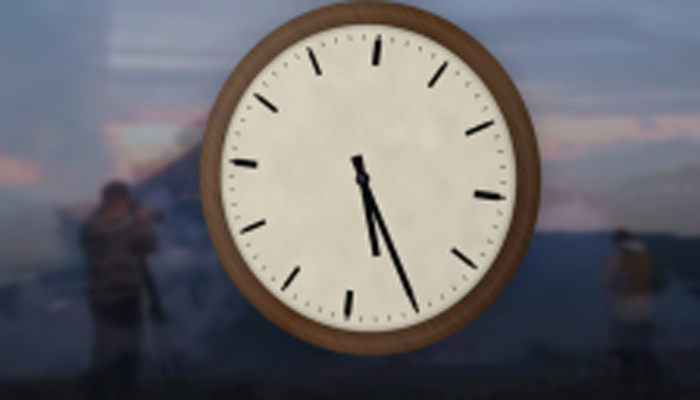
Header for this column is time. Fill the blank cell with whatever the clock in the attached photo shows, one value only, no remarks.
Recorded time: 5:25
